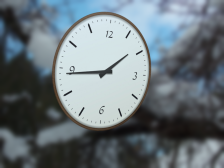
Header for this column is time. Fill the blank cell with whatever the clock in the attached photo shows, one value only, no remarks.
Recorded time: 1:44
